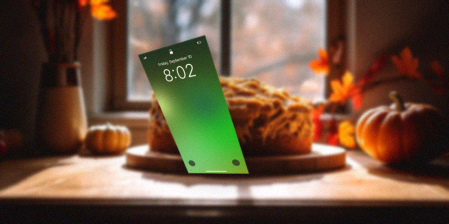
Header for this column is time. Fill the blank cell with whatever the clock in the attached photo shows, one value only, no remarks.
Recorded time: 8:02
